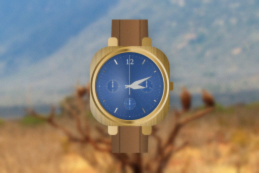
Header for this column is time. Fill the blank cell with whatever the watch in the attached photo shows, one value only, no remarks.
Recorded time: 3:11
